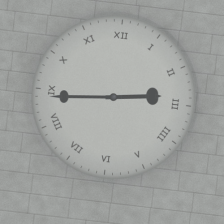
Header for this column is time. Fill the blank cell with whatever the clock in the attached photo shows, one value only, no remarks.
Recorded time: 2:44
